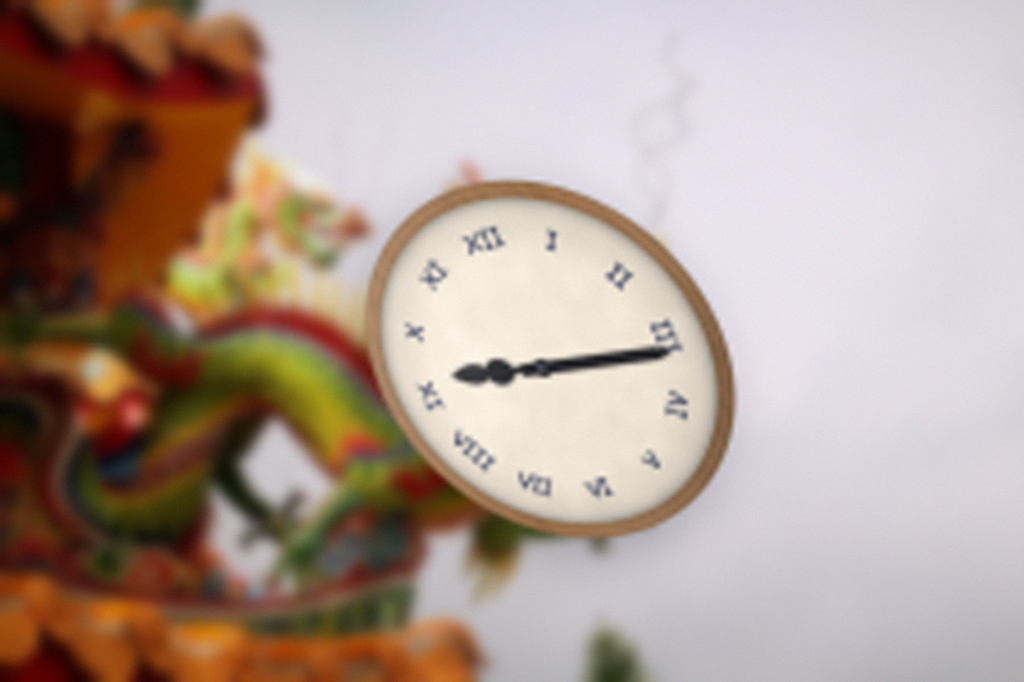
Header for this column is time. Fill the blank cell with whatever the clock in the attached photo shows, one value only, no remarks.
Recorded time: 9:16
